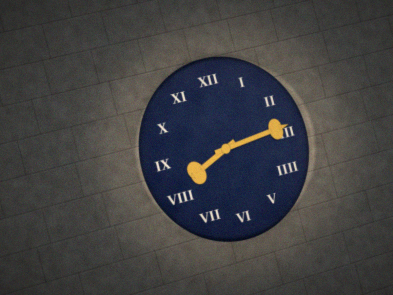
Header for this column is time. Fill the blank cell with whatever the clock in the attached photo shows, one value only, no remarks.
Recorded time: 8:14
